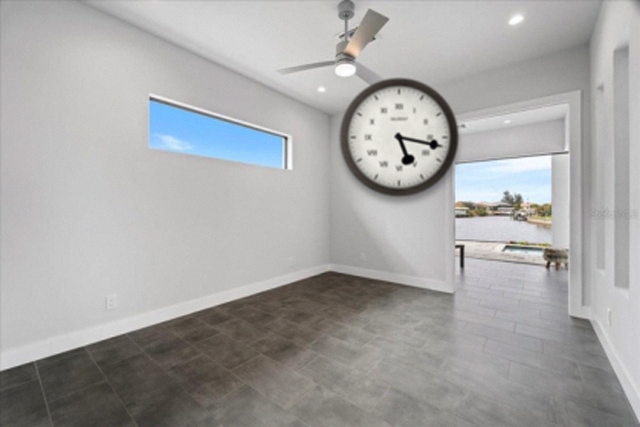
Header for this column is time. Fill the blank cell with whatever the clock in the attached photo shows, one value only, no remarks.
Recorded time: 5:17
